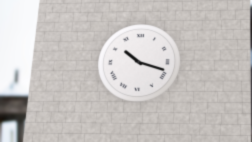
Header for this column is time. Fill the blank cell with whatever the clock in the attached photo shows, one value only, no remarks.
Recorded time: 10:18
